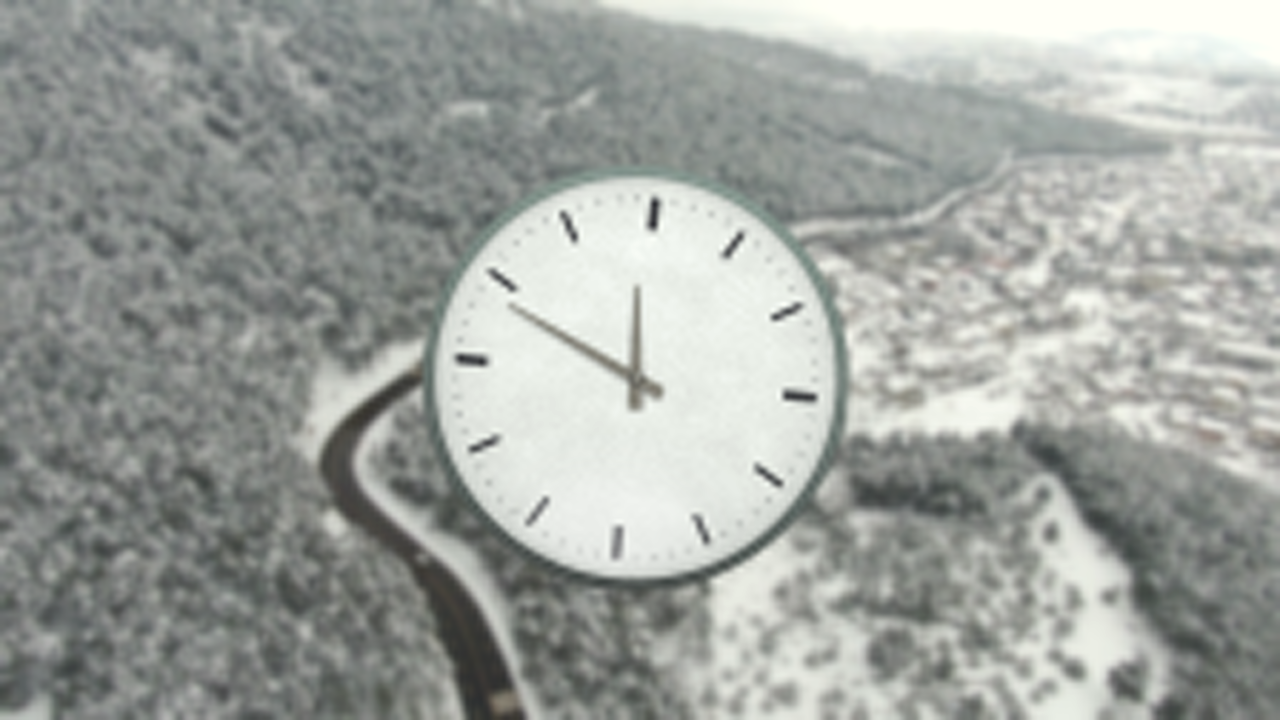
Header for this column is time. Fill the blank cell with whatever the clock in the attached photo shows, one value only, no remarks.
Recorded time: 11:49
